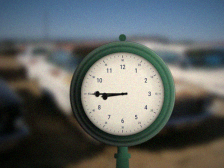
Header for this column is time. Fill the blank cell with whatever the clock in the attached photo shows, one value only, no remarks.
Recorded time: 8:45
